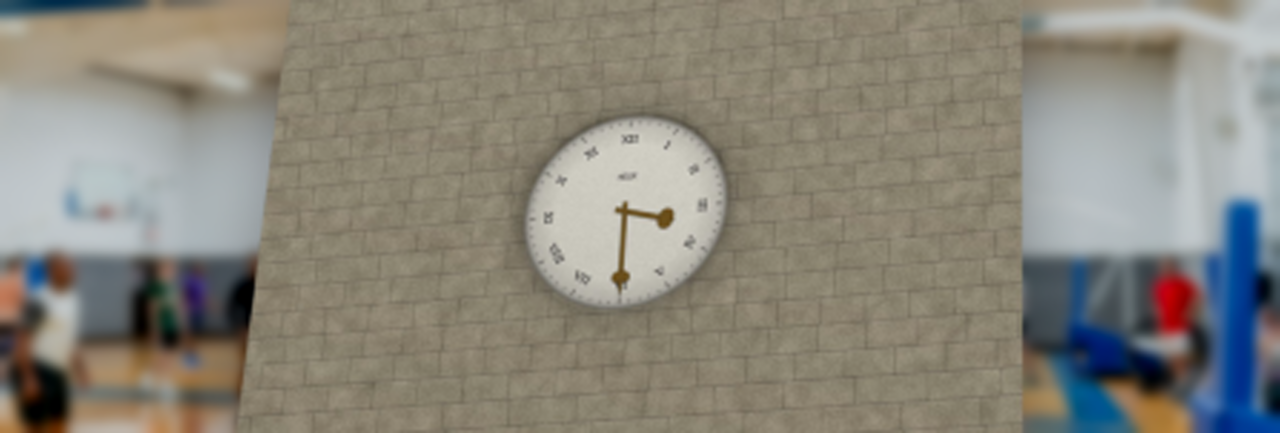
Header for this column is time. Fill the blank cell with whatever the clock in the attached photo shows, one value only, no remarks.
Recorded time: 3:30
